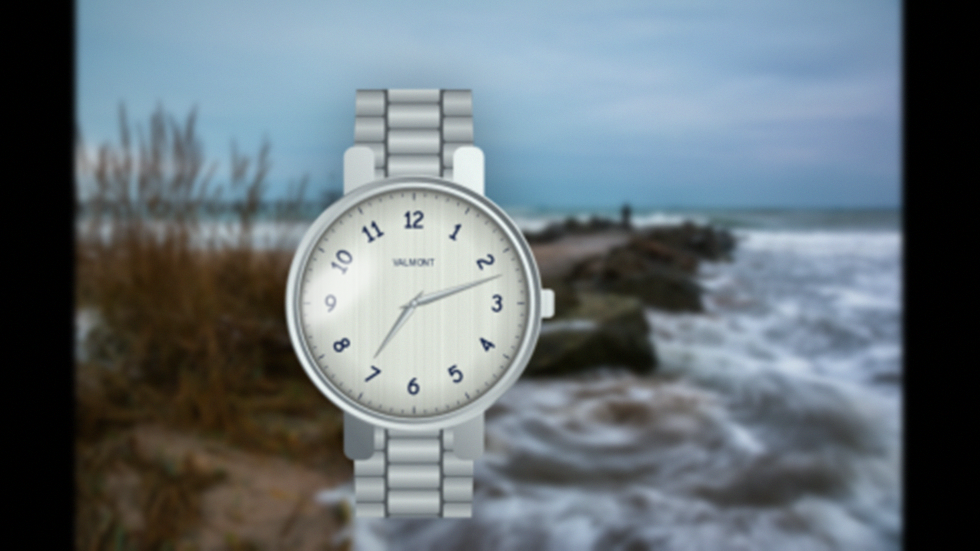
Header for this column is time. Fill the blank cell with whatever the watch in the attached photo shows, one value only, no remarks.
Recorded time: 7:12
